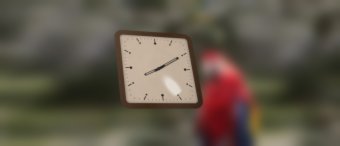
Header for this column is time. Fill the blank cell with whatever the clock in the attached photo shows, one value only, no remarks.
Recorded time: 8:10
